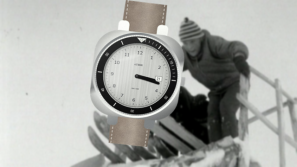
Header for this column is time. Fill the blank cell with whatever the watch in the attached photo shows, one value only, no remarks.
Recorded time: 3:17
